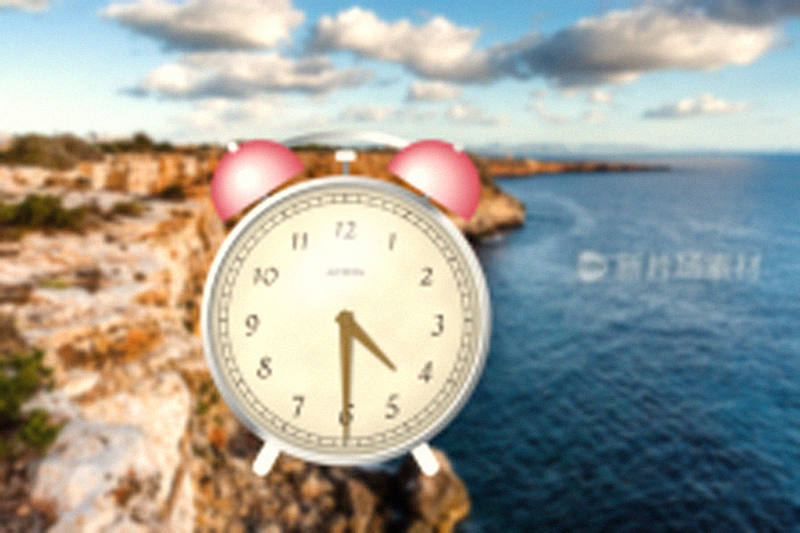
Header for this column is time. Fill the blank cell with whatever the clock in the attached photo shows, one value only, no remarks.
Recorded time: 4:30
